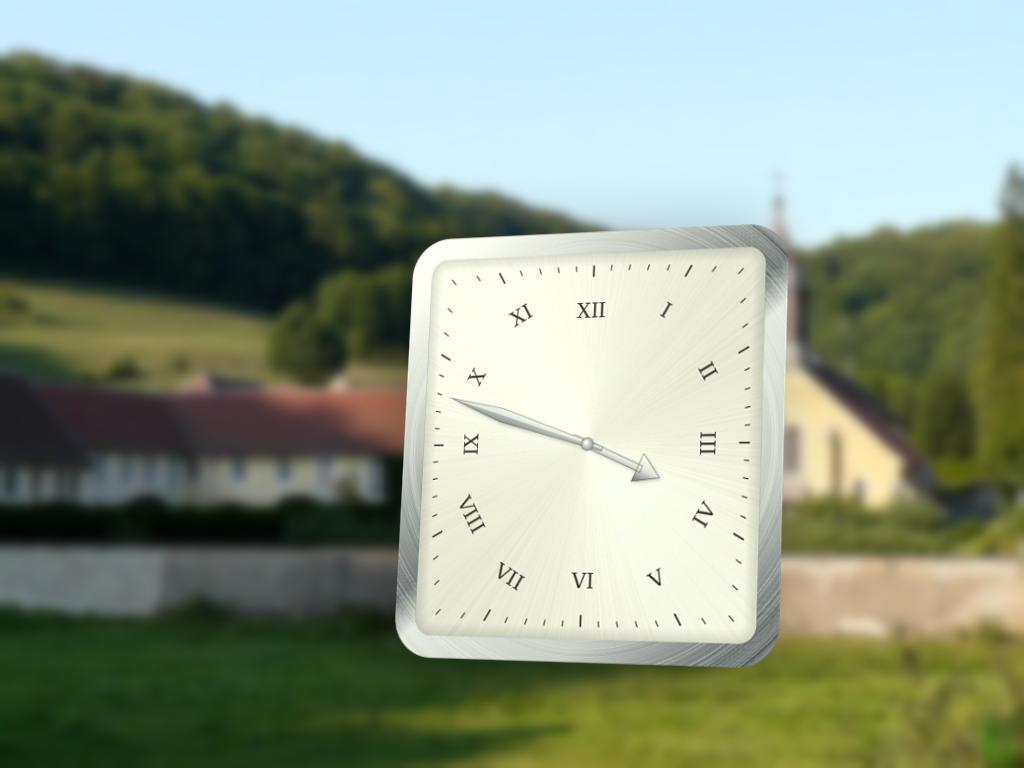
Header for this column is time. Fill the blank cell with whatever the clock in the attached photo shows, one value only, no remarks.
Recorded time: 3:48
